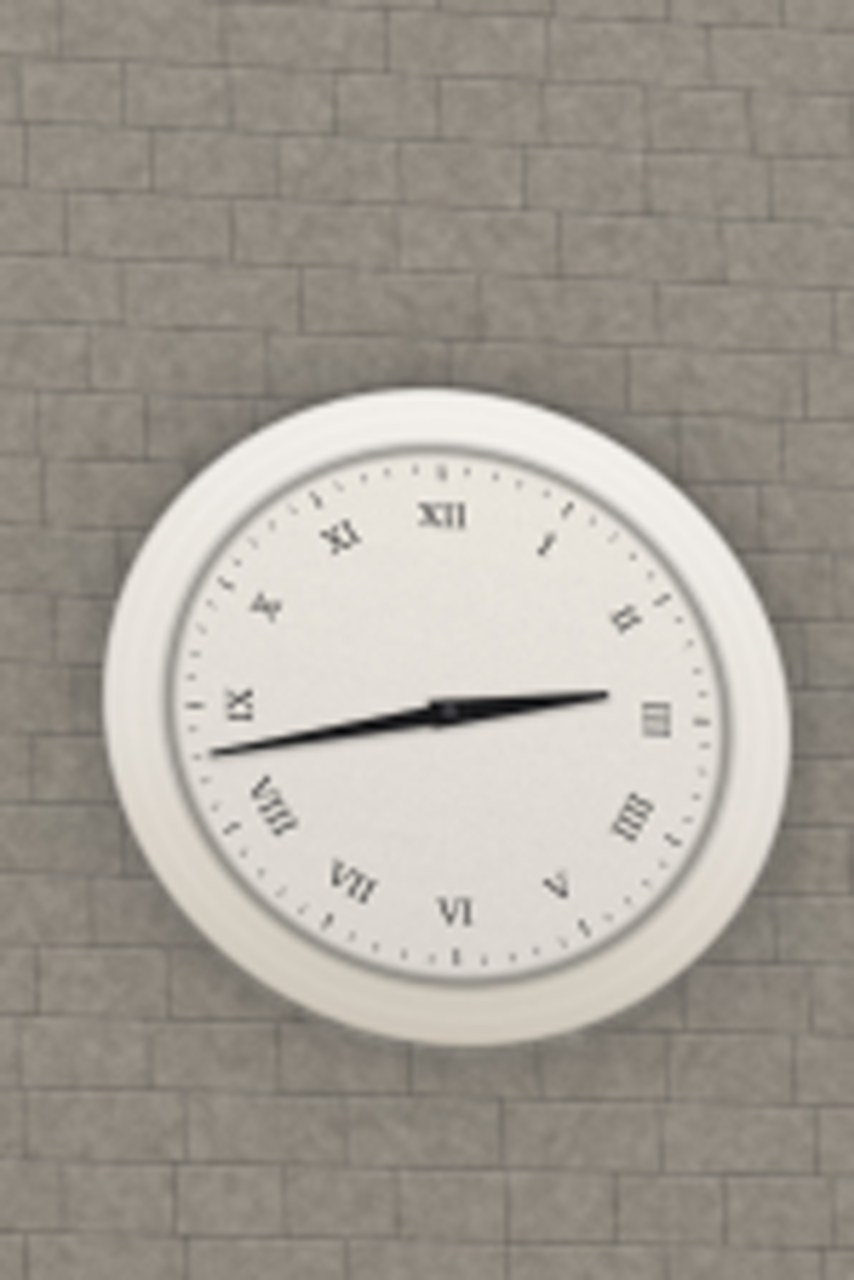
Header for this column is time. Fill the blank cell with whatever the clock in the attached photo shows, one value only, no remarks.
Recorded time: 2:43
